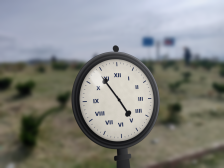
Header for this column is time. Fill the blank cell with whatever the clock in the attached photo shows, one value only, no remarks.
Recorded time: 4:54
